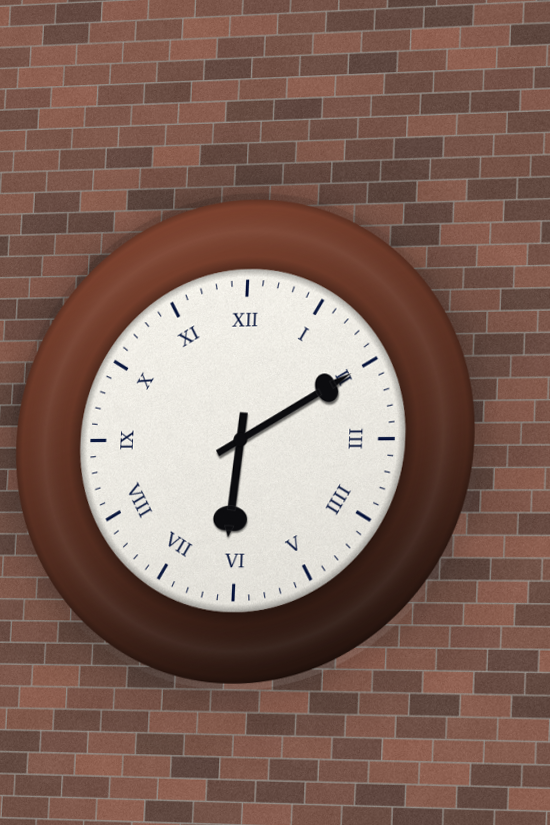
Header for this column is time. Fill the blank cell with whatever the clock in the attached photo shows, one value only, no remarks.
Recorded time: 6:10
